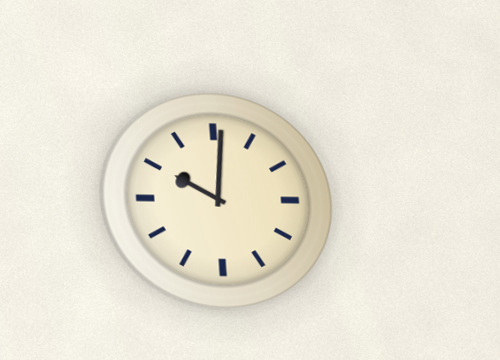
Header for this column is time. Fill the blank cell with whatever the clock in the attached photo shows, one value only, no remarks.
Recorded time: 10:01
